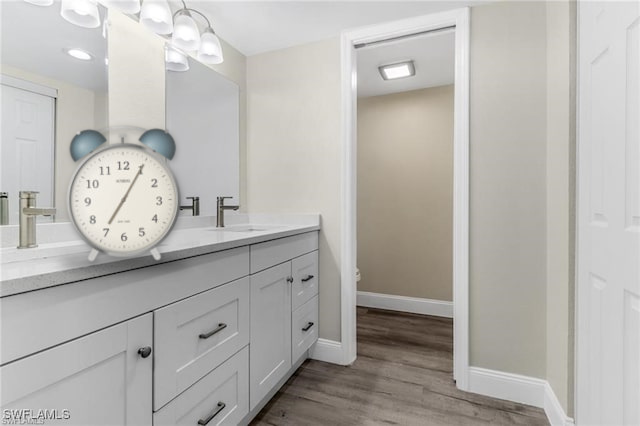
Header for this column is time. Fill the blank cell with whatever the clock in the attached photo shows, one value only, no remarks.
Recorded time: 7:05
